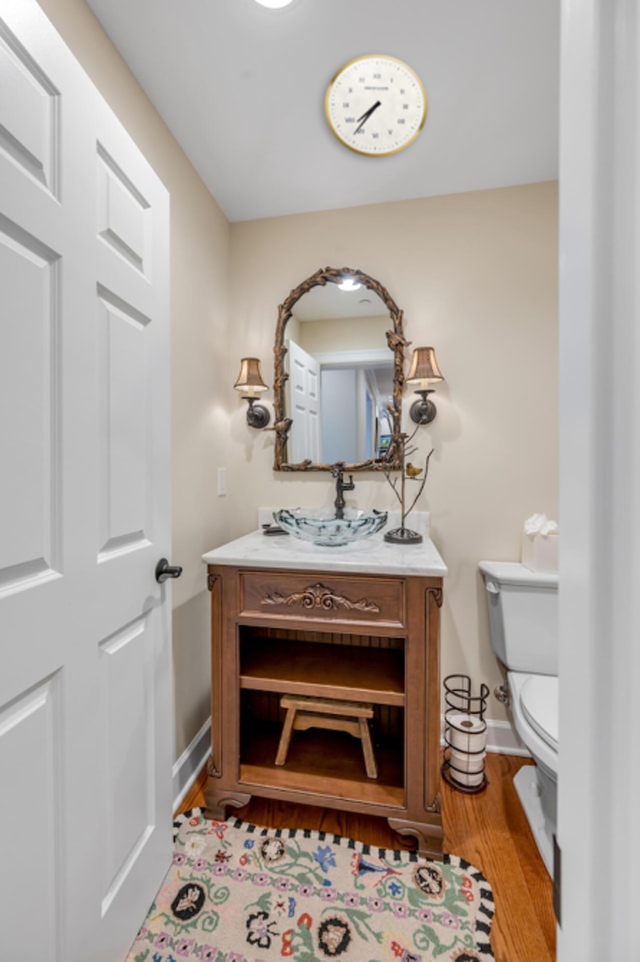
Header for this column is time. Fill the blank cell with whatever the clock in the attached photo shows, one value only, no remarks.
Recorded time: 7:36
